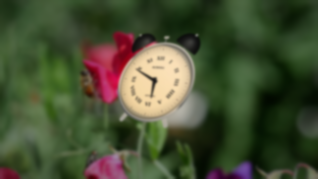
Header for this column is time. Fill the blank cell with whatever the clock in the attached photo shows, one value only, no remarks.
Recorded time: 5:49
